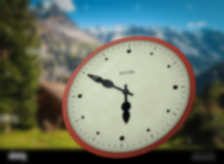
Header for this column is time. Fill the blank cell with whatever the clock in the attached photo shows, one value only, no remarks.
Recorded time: 5:50
